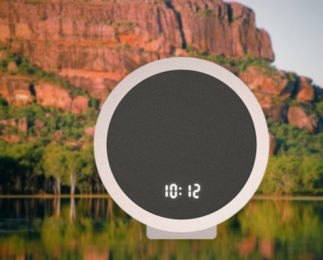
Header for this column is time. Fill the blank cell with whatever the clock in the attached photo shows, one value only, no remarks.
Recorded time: 10:12
